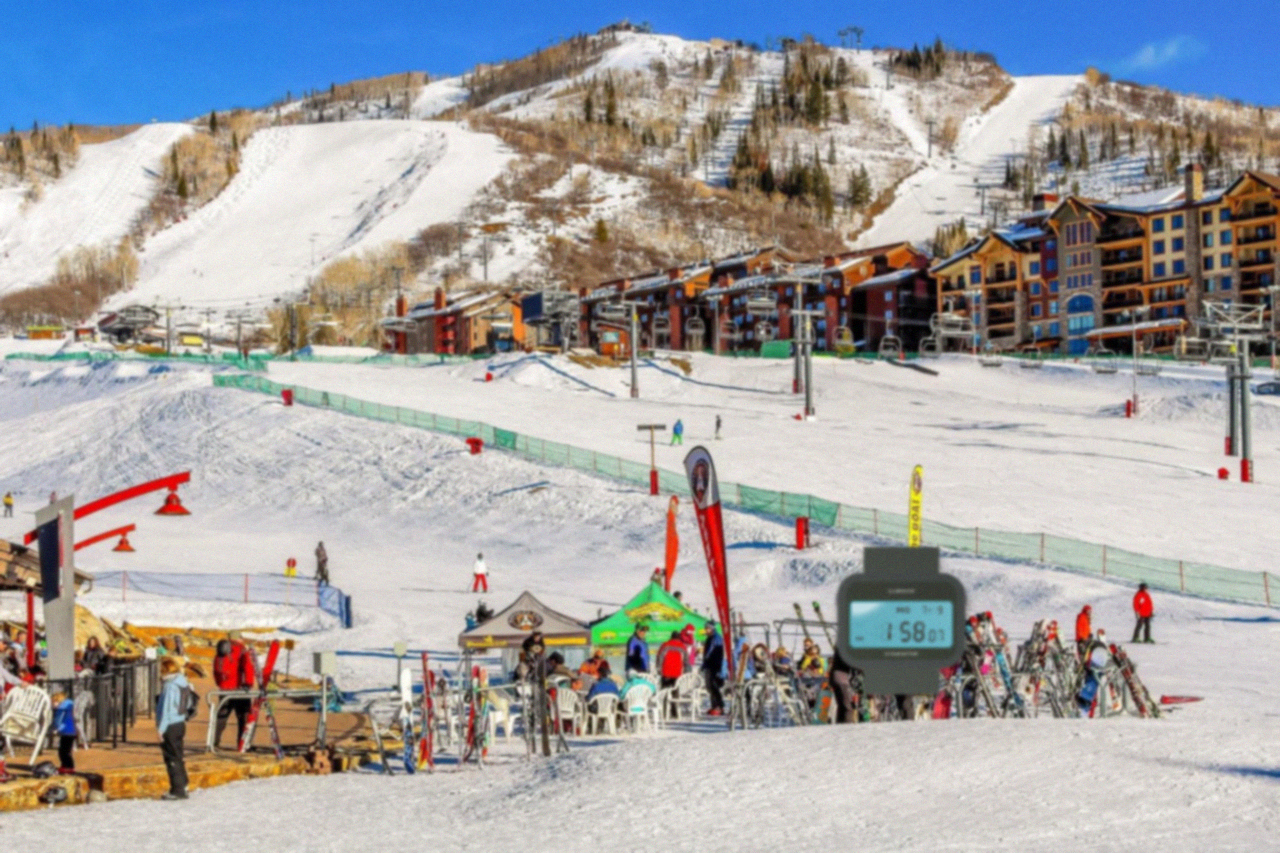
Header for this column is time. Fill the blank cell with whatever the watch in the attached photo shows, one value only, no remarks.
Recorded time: 1:58
